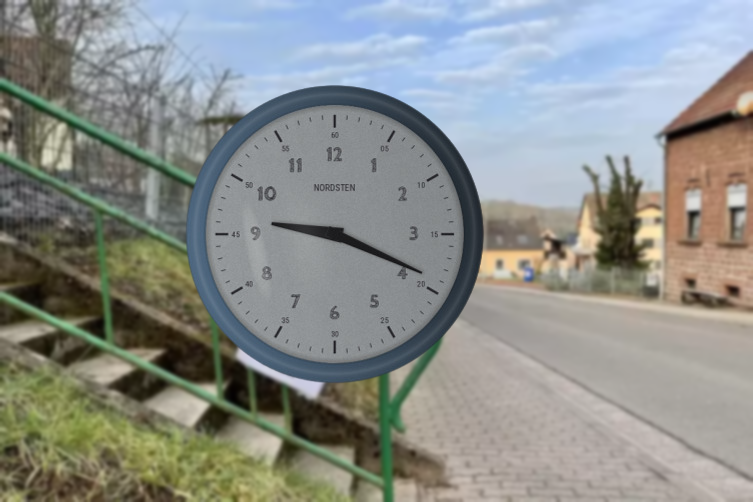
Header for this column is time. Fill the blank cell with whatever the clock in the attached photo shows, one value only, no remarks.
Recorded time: 9:19
